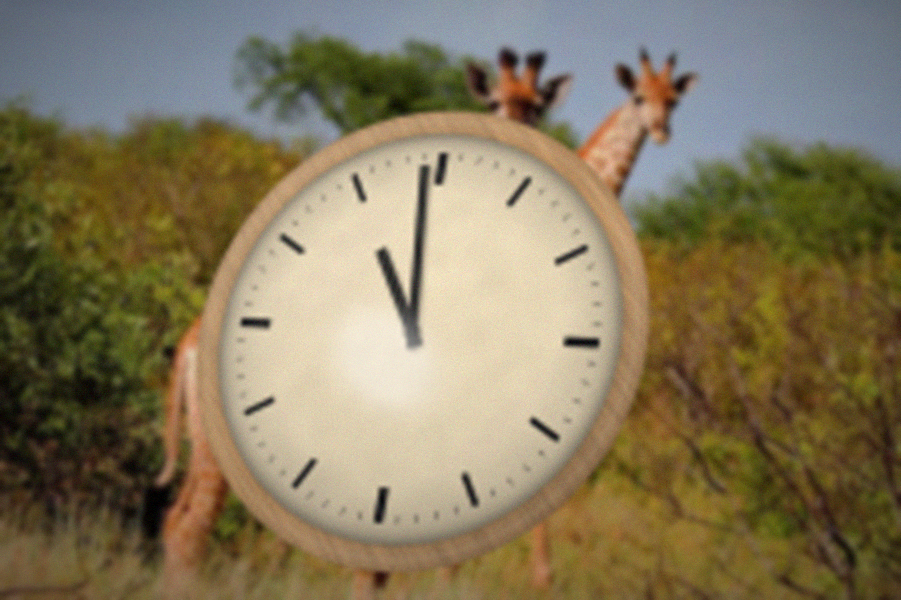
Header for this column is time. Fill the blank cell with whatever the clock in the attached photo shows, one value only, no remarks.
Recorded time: 10:59
